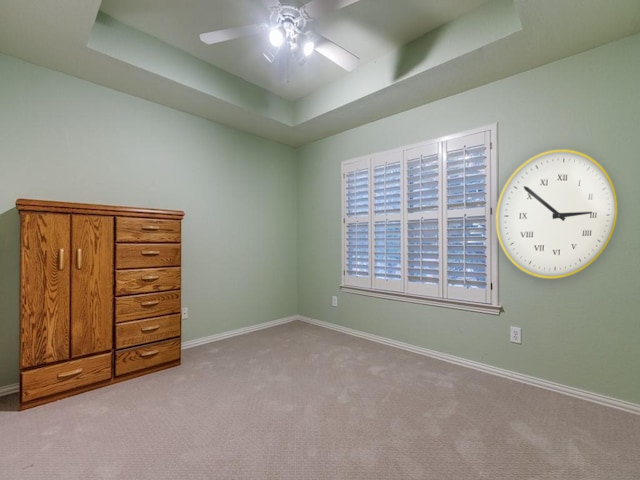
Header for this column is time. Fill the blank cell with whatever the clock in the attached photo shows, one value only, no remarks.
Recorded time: 2:51
